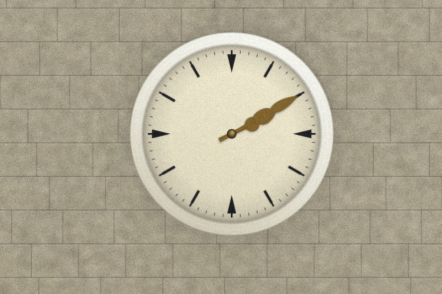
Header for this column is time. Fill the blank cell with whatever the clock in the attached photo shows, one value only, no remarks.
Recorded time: 2:10
